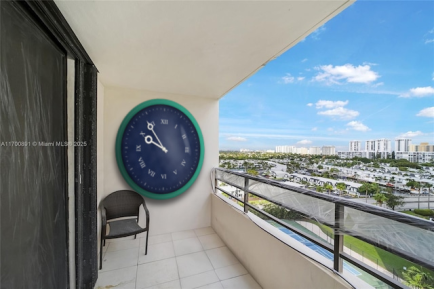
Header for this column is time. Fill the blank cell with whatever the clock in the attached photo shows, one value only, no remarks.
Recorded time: 9:54
